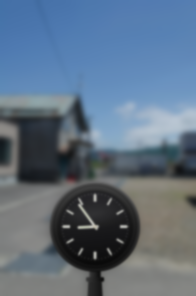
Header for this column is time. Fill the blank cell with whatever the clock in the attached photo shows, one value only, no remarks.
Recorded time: 8:54
